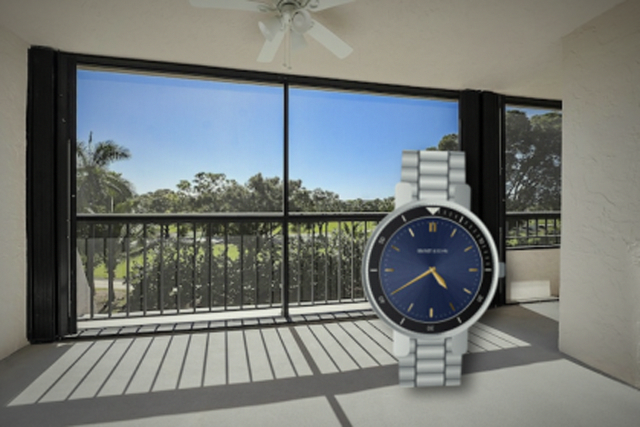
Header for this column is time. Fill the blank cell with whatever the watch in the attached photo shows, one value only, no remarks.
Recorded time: 4:40
